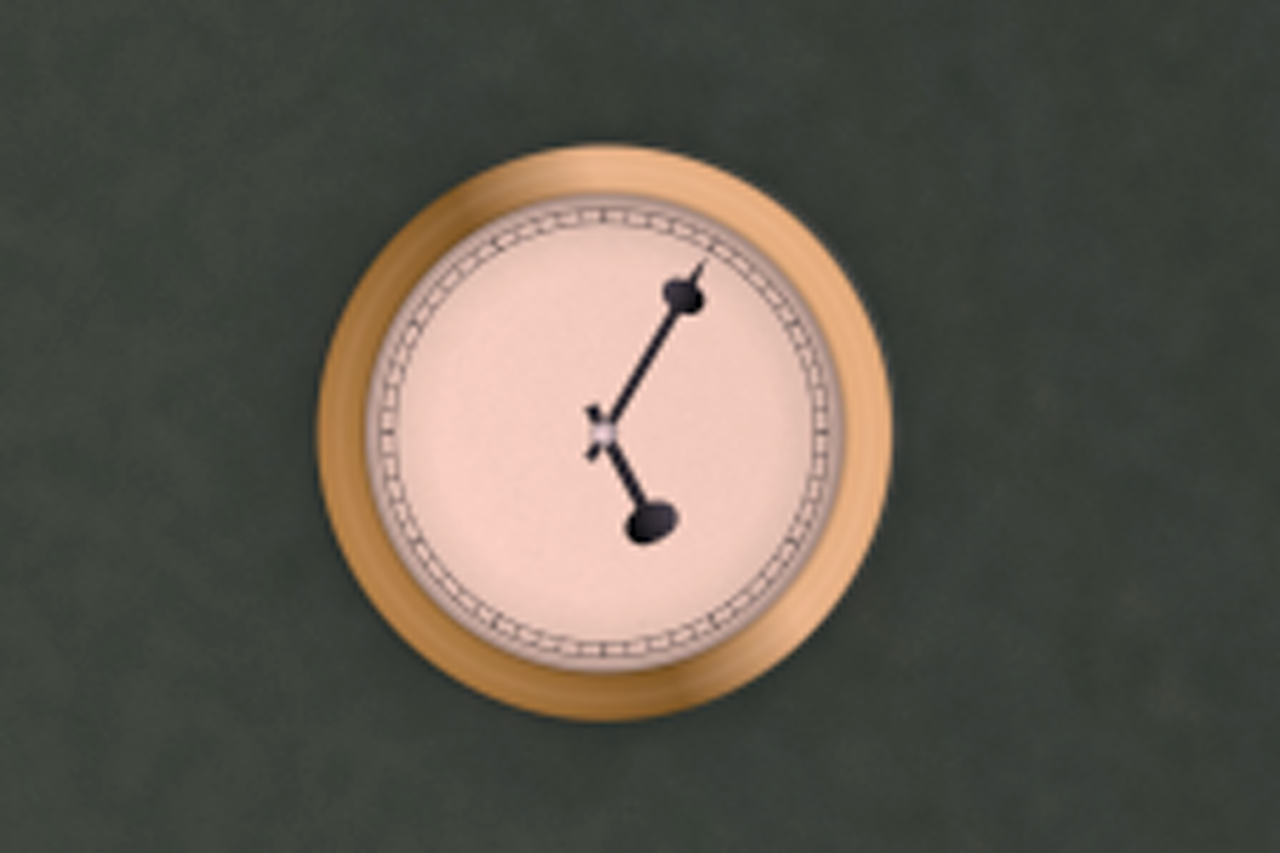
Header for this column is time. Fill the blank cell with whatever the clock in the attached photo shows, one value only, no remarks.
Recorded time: 5:05
